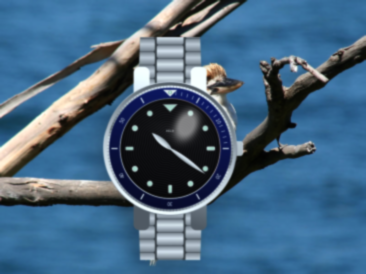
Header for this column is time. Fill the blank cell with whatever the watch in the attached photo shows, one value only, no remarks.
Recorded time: 10:21
